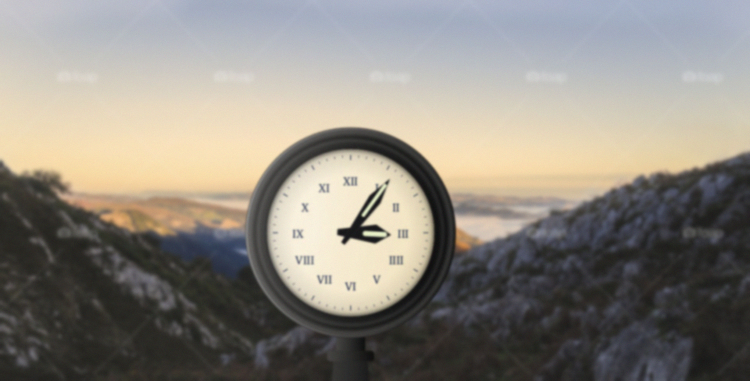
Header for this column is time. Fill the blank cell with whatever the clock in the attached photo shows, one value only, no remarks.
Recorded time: 3:06
